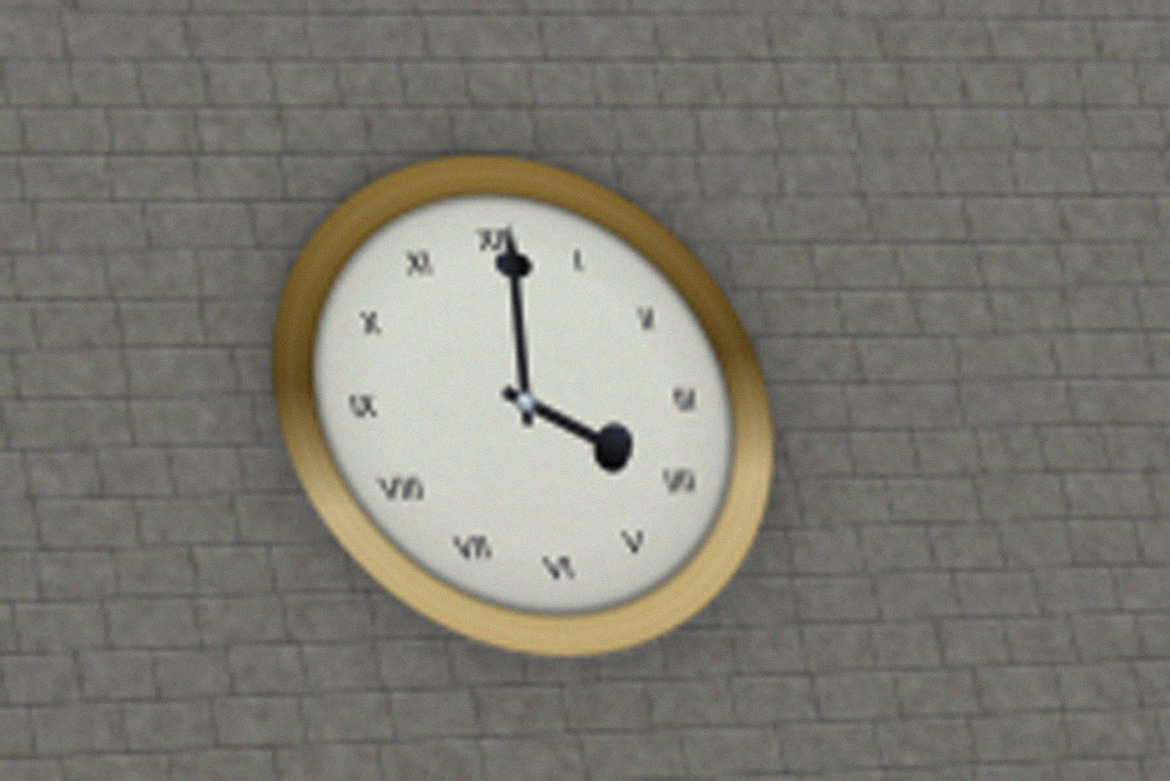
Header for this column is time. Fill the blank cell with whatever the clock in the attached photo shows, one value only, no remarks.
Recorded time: 4:01
